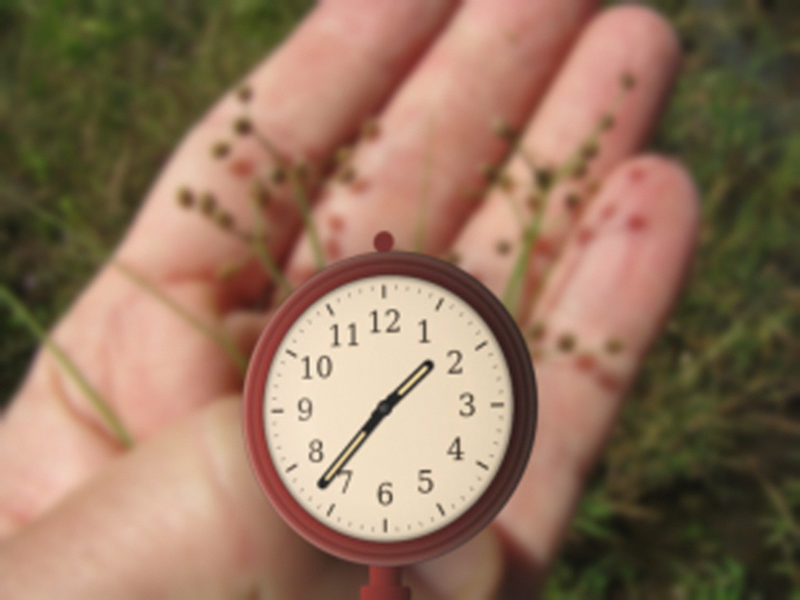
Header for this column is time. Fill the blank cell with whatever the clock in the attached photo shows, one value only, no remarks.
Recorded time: 1:37
